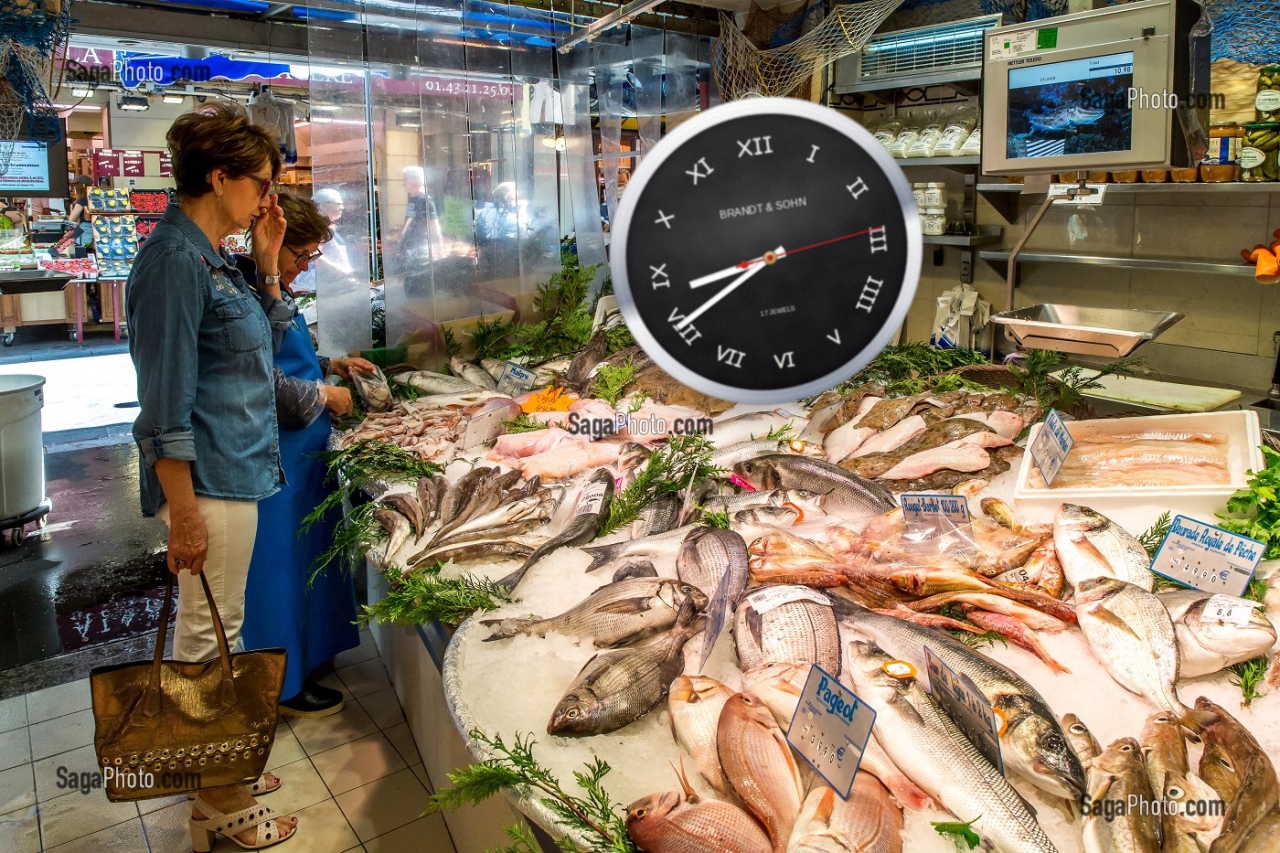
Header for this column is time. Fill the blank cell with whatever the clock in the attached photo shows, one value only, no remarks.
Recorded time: 8:40:14
